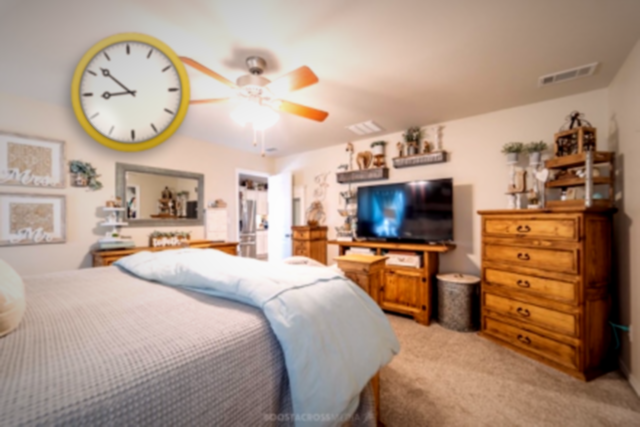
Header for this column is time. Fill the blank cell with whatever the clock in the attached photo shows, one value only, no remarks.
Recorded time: 8:52
